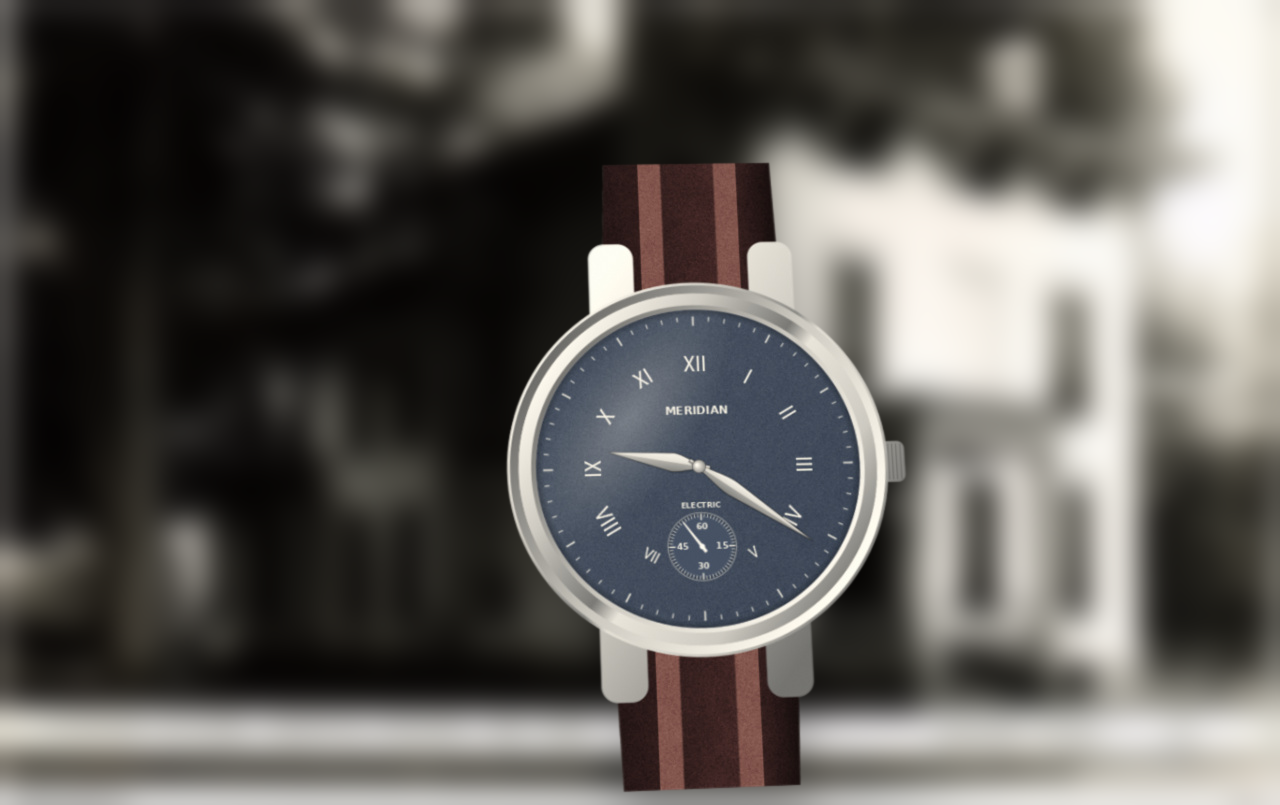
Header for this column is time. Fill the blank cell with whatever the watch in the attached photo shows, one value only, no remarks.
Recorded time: 9:20:54
